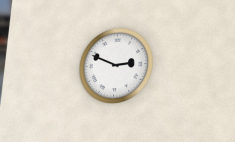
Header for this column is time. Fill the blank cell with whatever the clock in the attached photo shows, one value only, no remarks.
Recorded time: 2:49
